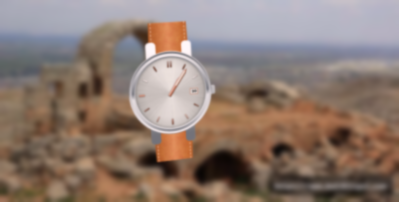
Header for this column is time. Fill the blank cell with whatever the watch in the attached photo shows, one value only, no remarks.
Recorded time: 1:06
